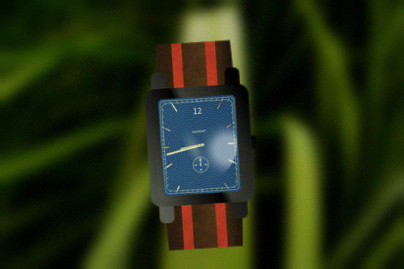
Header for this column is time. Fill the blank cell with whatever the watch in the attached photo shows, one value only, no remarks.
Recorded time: 8:43
